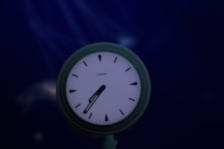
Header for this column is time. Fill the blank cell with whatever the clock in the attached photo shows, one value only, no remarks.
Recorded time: 7:37
